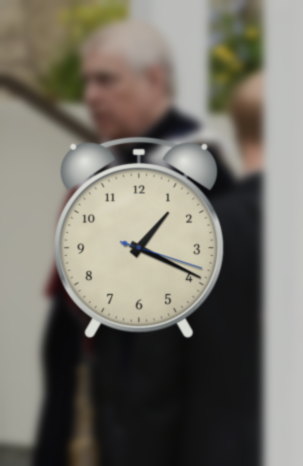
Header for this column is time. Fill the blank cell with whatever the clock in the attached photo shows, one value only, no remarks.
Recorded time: 1:19:18
